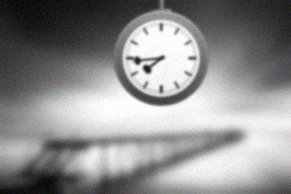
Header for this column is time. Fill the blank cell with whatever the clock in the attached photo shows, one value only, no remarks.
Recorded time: 7:44
